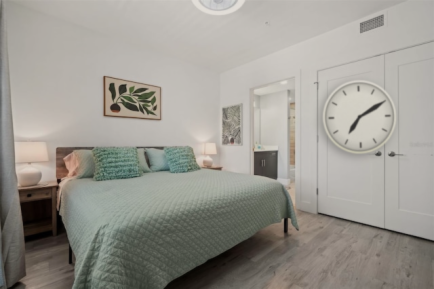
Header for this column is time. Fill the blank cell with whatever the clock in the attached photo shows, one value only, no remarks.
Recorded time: 7:10
